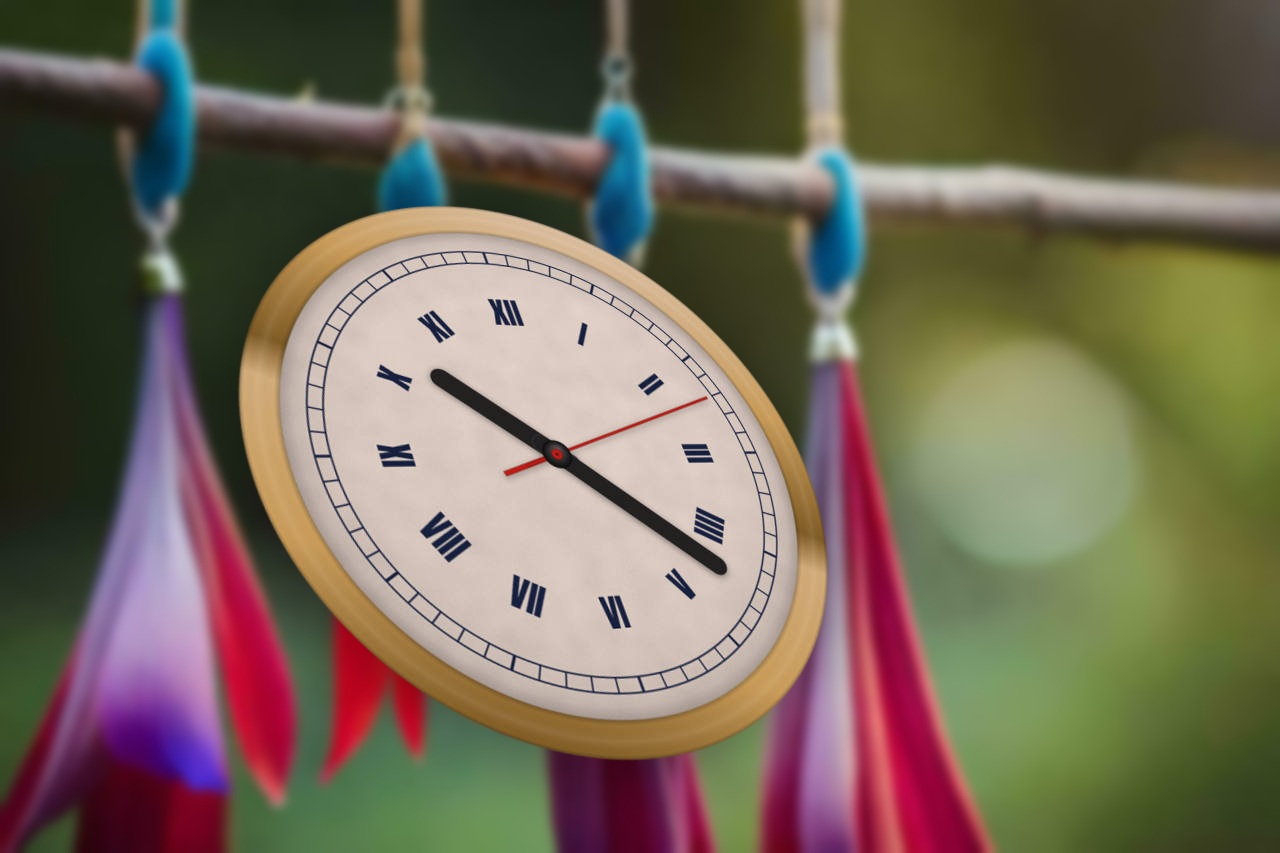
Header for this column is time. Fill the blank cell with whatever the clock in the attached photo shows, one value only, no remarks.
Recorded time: 10:22:12
